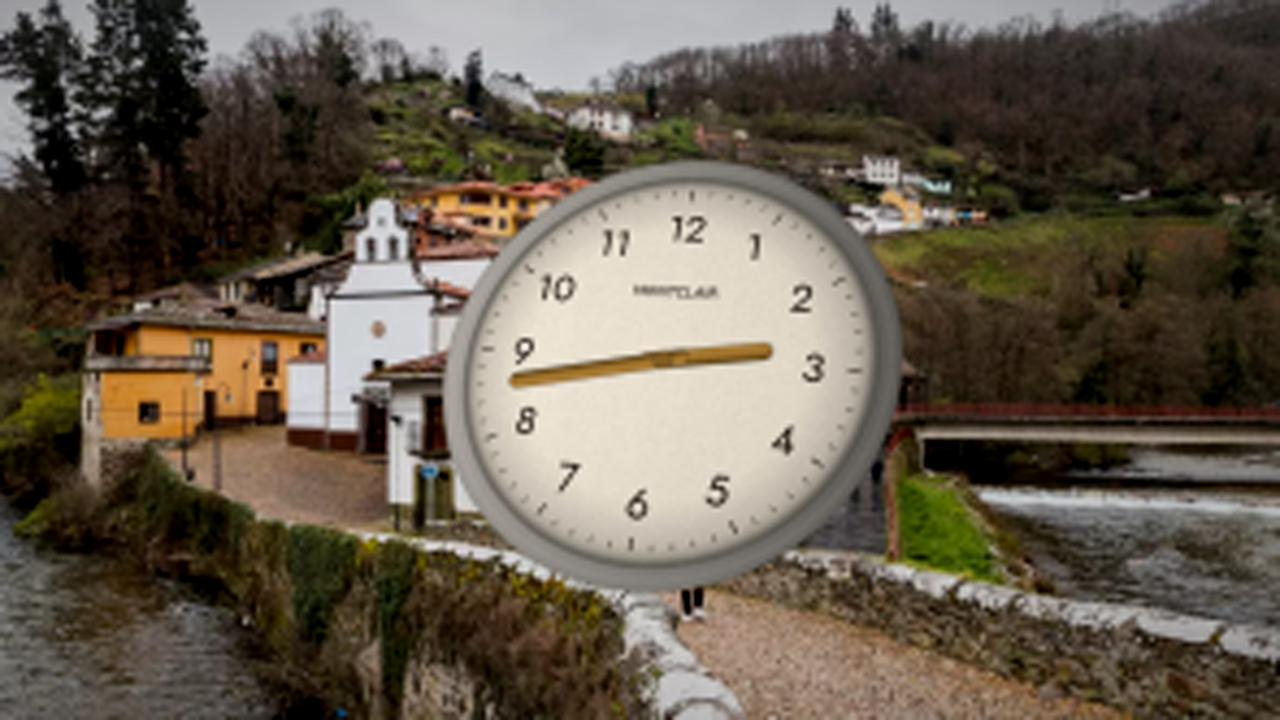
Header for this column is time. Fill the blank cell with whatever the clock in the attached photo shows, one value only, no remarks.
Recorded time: 2:43
